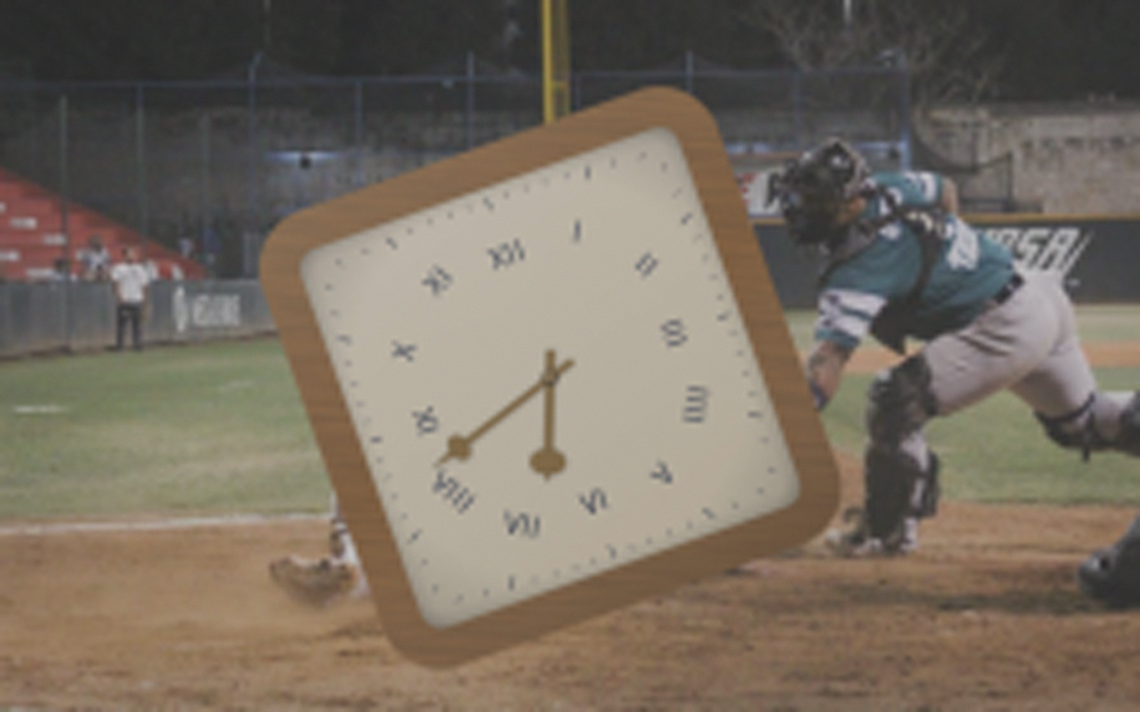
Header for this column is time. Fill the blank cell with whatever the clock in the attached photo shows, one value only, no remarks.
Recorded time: 6:42
